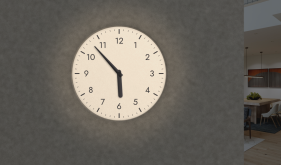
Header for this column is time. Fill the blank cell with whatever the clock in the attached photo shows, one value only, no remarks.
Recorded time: 5:53
